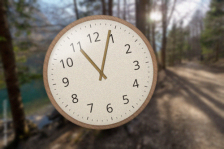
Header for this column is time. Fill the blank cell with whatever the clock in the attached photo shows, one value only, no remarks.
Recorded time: 11:04
